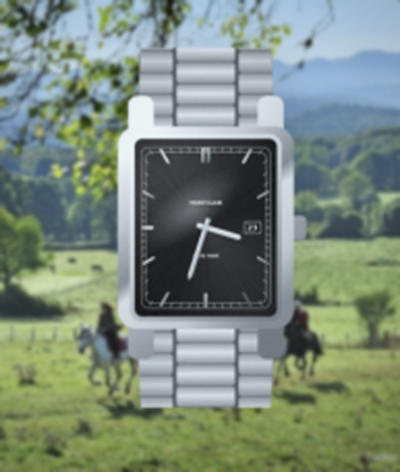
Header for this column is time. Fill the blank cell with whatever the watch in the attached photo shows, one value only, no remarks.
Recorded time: 3:33
